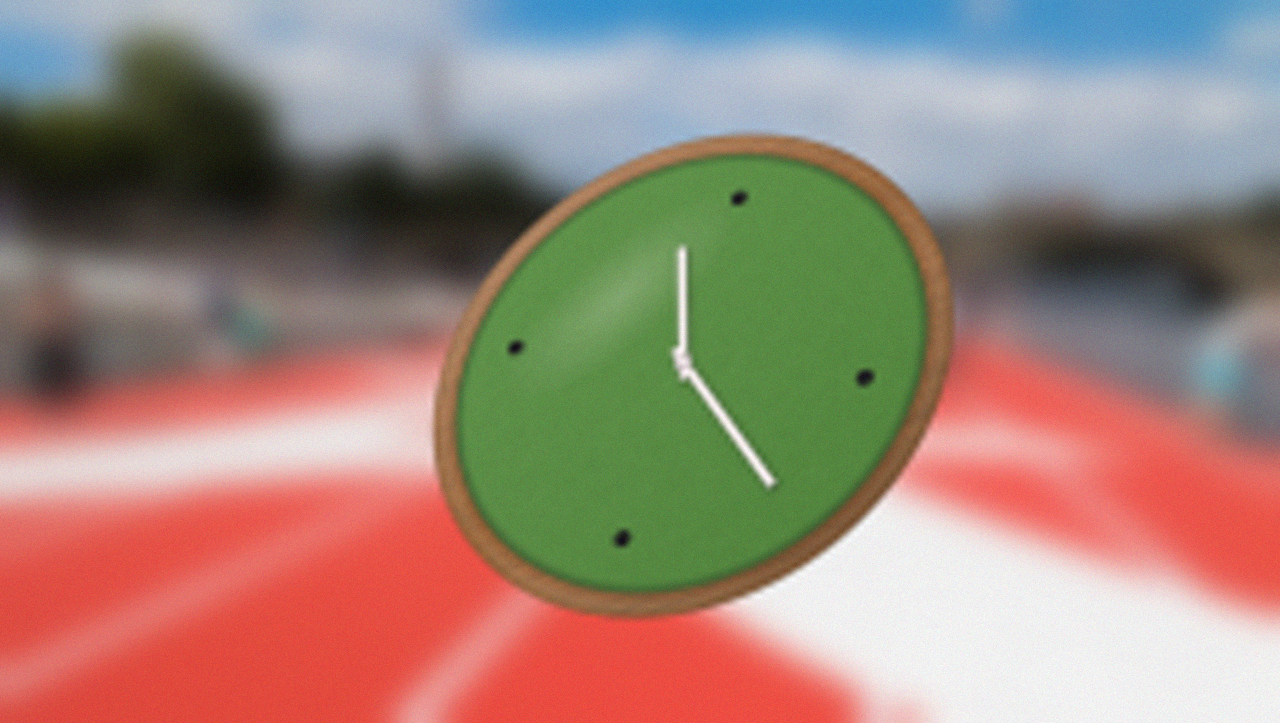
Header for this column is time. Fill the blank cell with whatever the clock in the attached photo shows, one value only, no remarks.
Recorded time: 11:22
